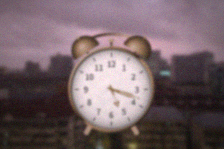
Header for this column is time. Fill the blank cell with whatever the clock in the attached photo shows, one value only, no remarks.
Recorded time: 5:18
